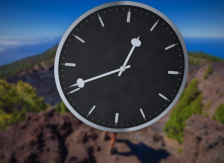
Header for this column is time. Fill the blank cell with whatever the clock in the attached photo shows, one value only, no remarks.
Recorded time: 12:41
